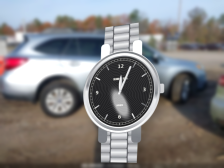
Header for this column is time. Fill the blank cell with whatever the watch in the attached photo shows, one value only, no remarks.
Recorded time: 12:04
